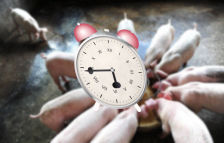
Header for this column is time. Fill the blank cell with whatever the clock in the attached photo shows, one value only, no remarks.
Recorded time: 5:44
